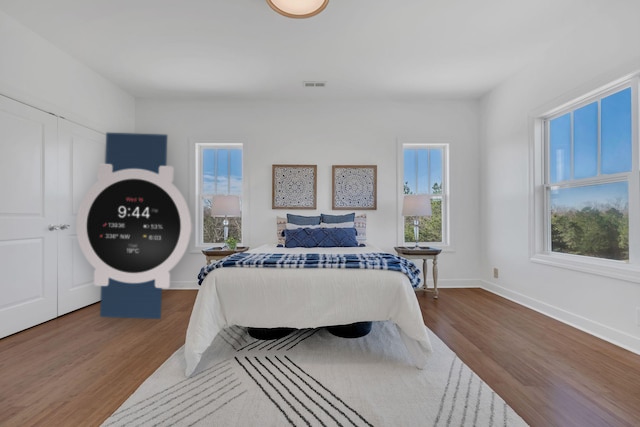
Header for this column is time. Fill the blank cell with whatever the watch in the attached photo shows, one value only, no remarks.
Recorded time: 9:44
